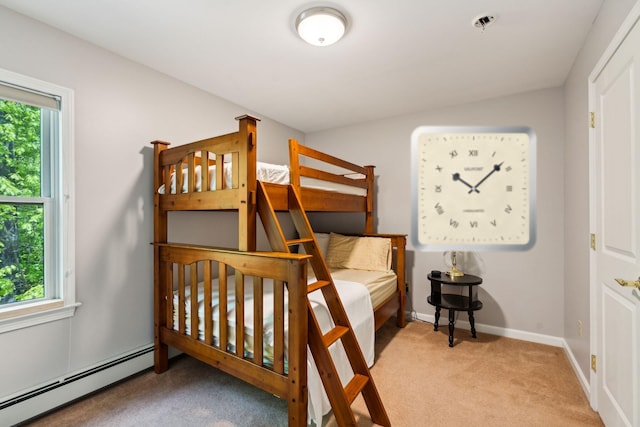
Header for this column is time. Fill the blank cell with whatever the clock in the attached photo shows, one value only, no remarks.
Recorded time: 10:08
